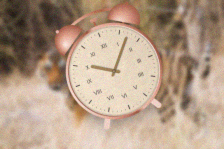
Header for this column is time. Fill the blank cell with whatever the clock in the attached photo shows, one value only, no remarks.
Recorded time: 10:07
